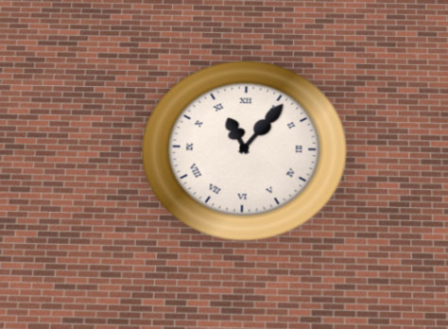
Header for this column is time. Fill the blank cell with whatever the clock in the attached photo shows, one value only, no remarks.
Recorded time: 11:06
